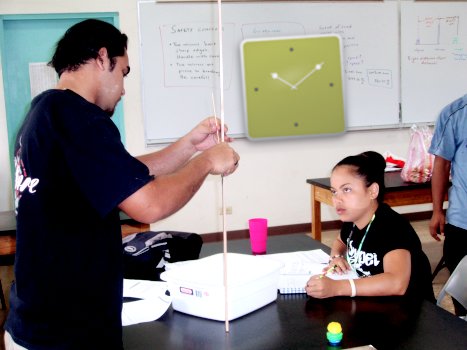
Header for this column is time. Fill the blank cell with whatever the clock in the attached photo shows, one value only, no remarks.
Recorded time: 10:09
